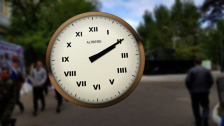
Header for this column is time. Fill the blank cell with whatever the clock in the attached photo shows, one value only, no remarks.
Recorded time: 2:10
